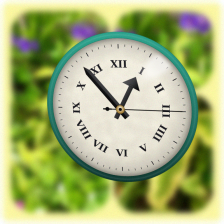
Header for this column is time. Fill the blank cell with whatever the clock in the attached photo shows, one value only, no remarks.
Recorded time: 12:53:15
